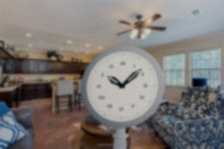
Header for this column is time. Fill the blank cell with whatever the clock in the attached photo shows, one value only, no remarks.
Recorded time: 10:08
